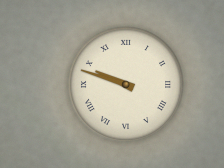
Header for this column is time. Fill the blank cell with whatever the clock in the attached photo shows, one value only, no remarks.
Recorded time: 9:48
